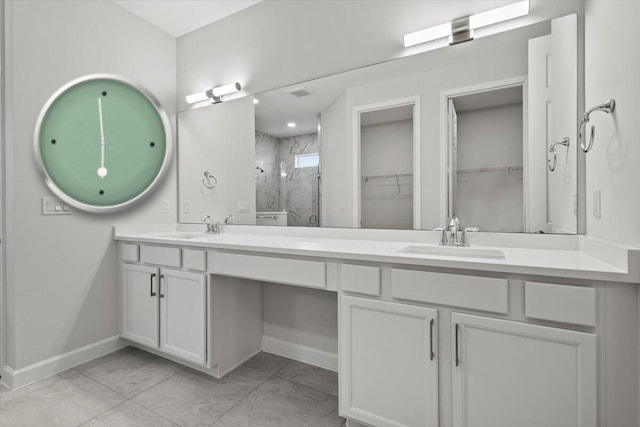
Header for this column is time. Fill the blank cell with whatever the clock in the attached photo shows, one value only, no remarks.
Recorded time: 5:59
